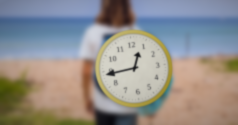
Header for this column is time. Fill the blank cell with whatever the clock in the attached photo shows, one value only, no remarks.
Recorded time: 12:44
